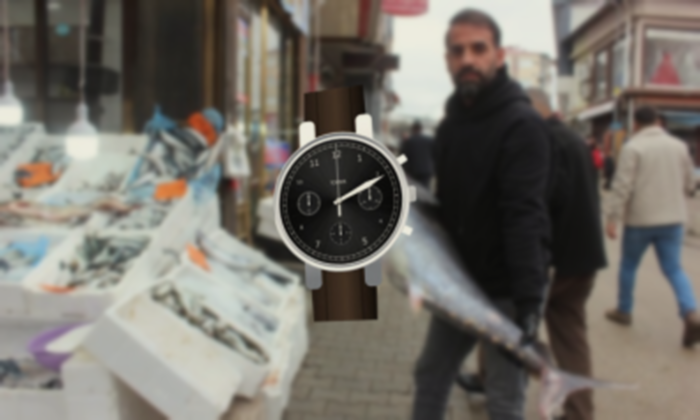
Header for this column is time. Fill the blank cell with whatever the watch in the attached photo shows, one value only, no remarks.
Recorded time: 2:11
